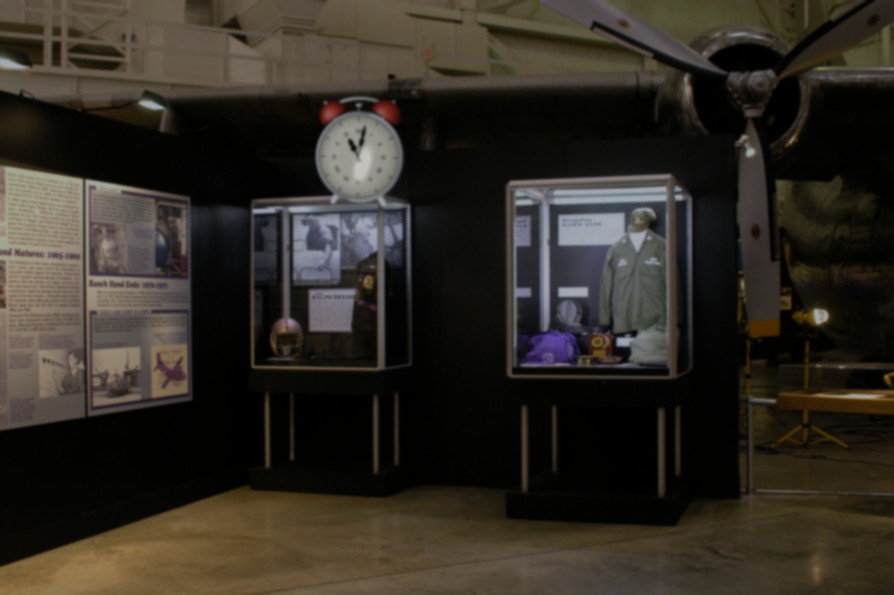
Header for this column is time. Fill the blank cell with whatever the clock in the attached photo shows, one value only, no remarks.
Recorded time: 11:02
